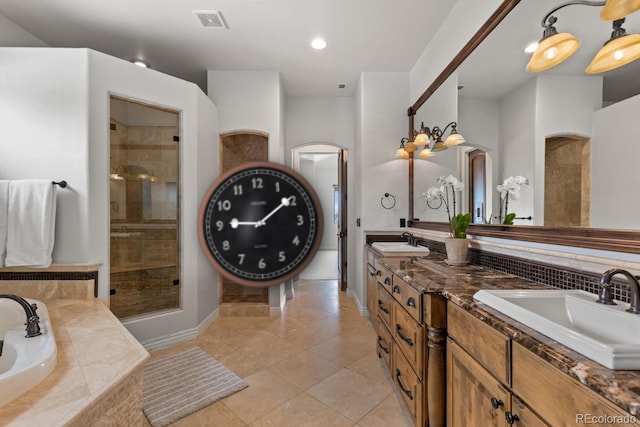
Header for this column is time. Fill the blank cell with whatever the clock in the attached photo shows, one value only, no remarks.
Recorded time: 9:09
